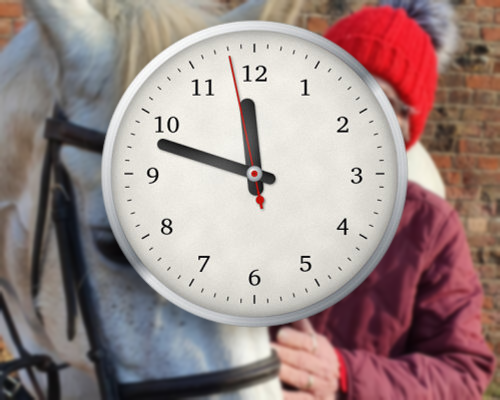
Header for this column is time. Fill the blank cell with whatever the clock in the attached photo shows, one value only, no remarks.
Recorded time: 11:47:58
